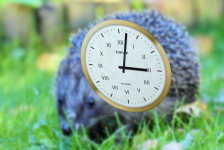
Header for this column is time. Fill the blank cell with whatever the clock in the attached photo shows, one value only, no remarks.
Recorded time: 3:02
